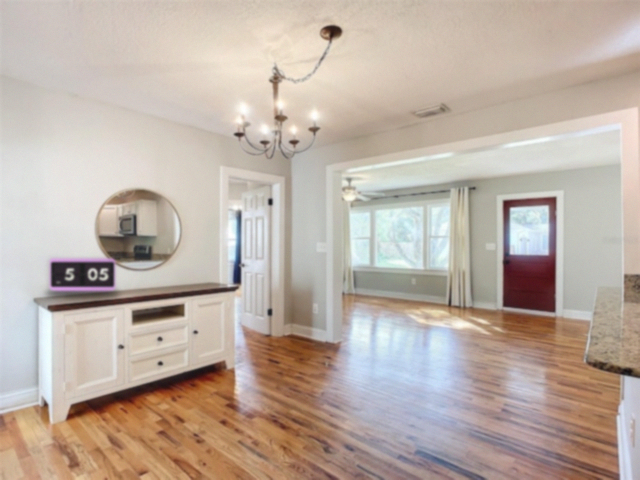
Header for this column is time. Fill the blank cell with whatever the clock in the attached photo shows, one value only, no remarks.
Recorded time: 5:05
